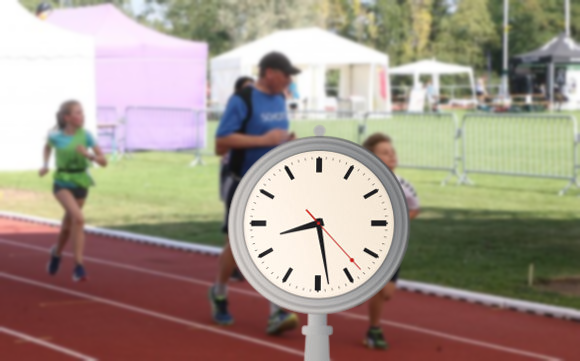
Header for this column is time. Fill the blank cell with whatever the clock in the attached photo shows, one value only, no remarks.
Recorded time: 8:28:23
